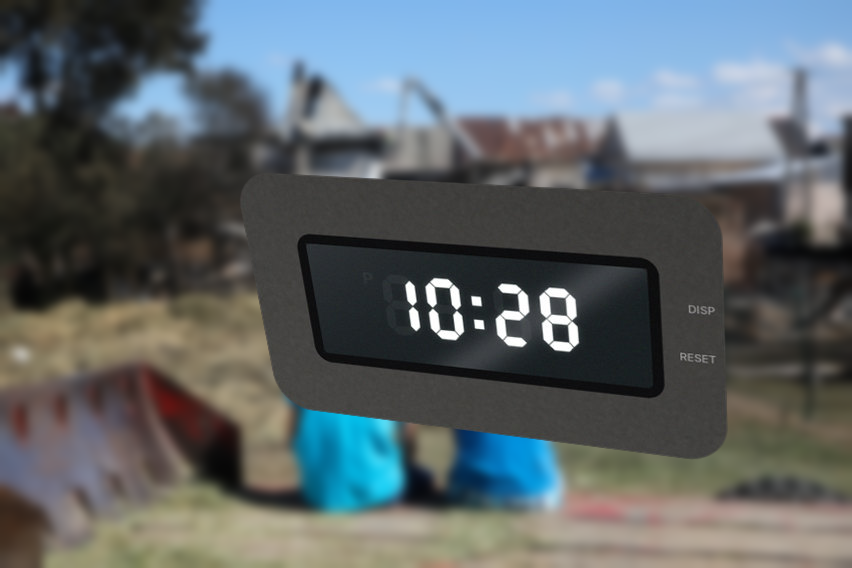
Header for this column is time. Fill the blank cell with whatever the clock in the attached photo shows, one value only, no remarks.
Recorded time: 10:28
